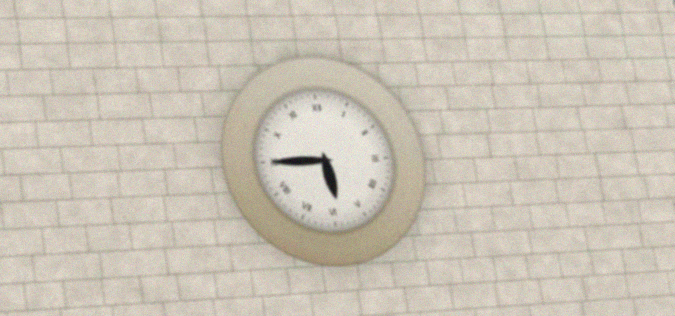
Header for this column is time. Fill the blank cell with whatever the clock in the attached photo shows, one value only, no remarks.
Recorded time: 5:45
